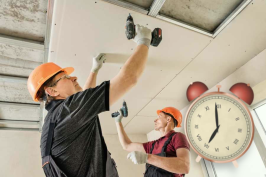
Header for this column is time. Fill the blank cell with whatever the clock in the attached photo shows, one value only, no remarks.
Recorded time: 6:59
